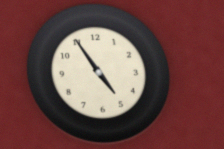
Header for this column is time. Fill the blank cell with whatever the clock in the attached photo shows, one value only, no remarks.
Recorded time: 4:55
